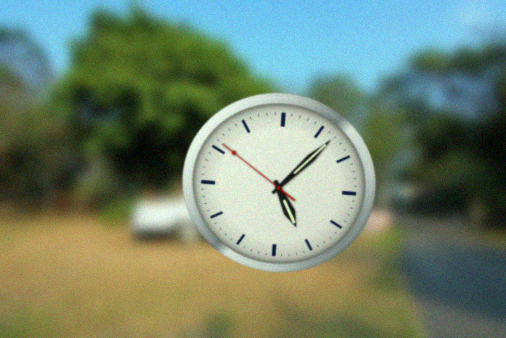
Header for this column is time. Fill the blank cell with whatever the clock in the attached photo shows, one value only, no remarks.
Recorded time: 5:06:51
